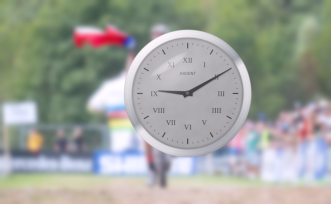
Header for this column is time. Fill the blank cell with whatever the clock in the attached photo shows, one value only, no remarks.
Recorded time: 9:10
